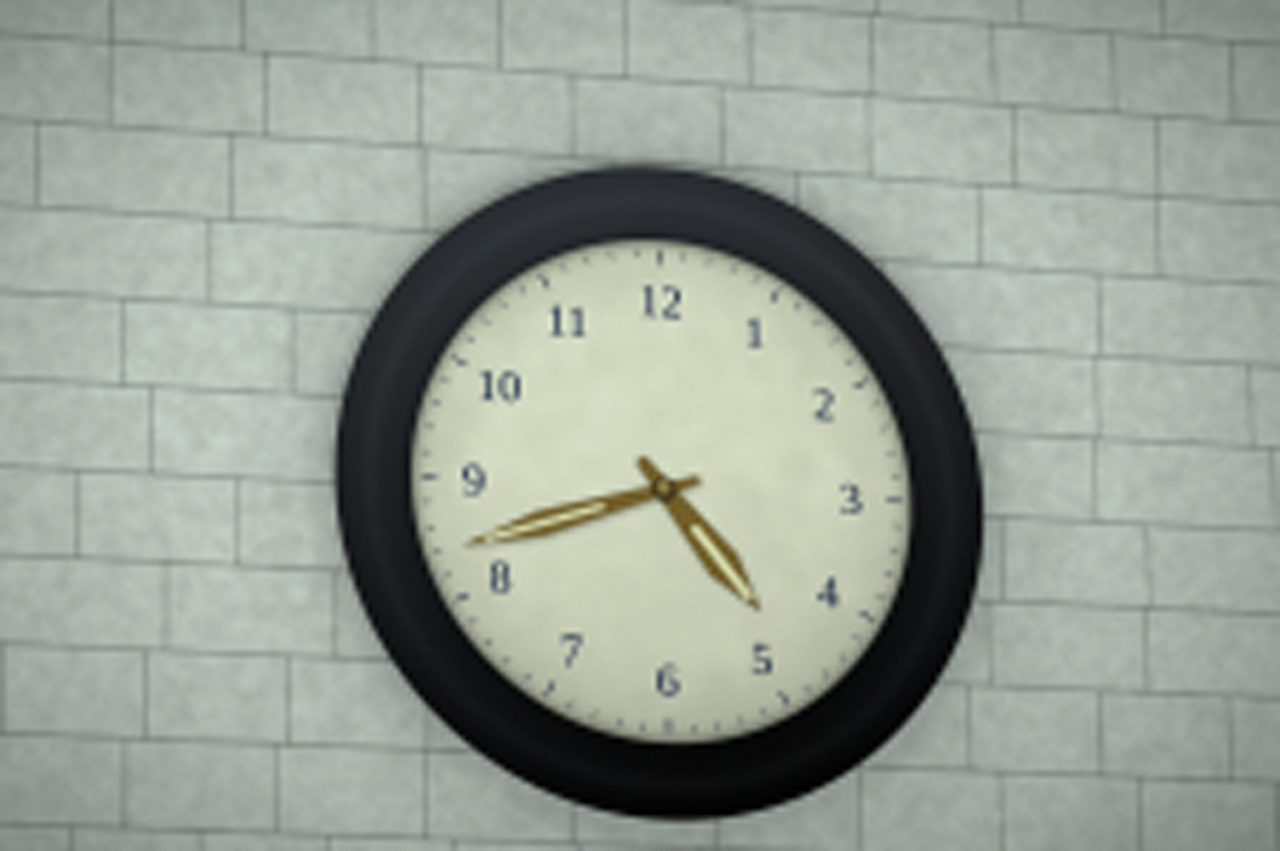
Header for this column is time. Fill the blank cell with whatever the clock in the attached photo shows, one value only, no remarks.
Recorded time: 4:42
